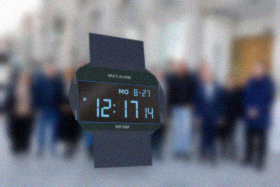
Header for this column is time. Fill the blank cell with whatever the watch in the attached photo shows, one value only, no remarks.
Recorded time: 12:17:14
